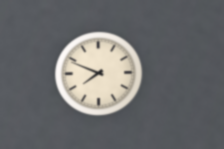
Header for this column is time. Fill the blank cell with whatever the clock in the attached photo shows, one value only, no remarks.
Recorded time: 7:49
